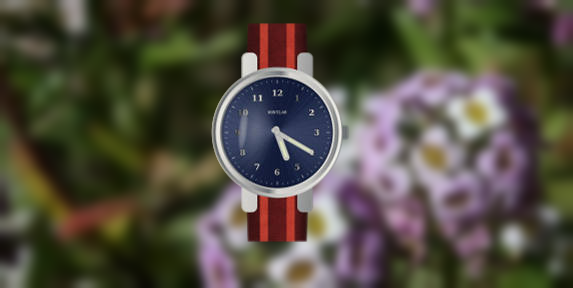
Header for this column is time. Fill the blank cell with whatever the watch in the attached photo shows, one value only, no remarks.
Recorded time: 5:20
